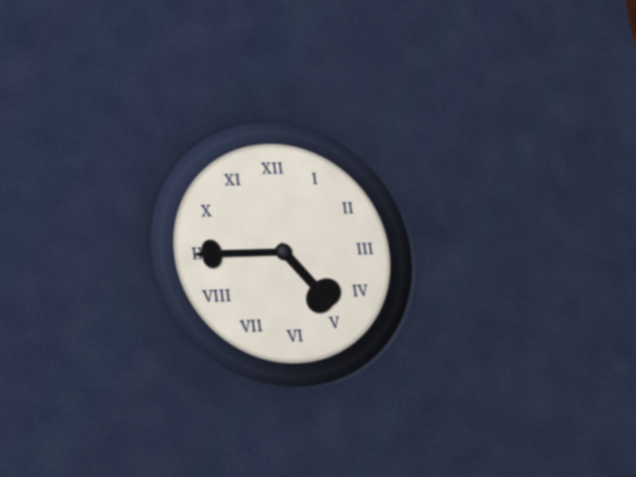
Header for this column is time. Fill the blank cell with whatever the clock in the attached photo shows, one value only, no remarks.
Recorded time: 4:45
